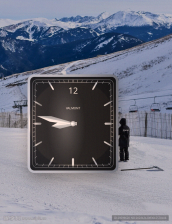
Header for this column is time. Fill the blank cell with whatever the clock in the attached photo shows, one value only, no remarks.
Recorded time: 8:47
